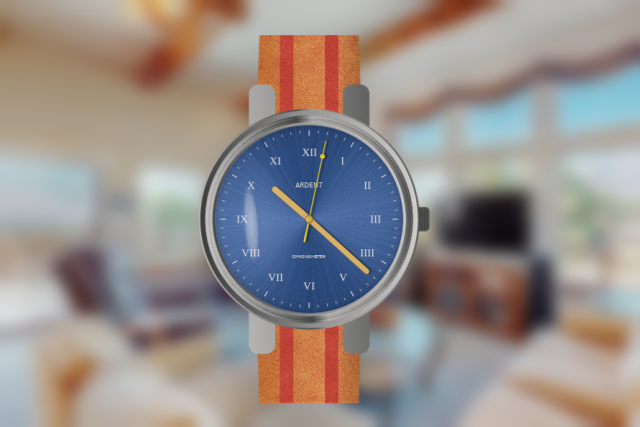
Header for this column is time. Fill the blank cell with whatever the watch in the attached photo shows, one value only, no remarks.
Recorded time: 10:22:02
